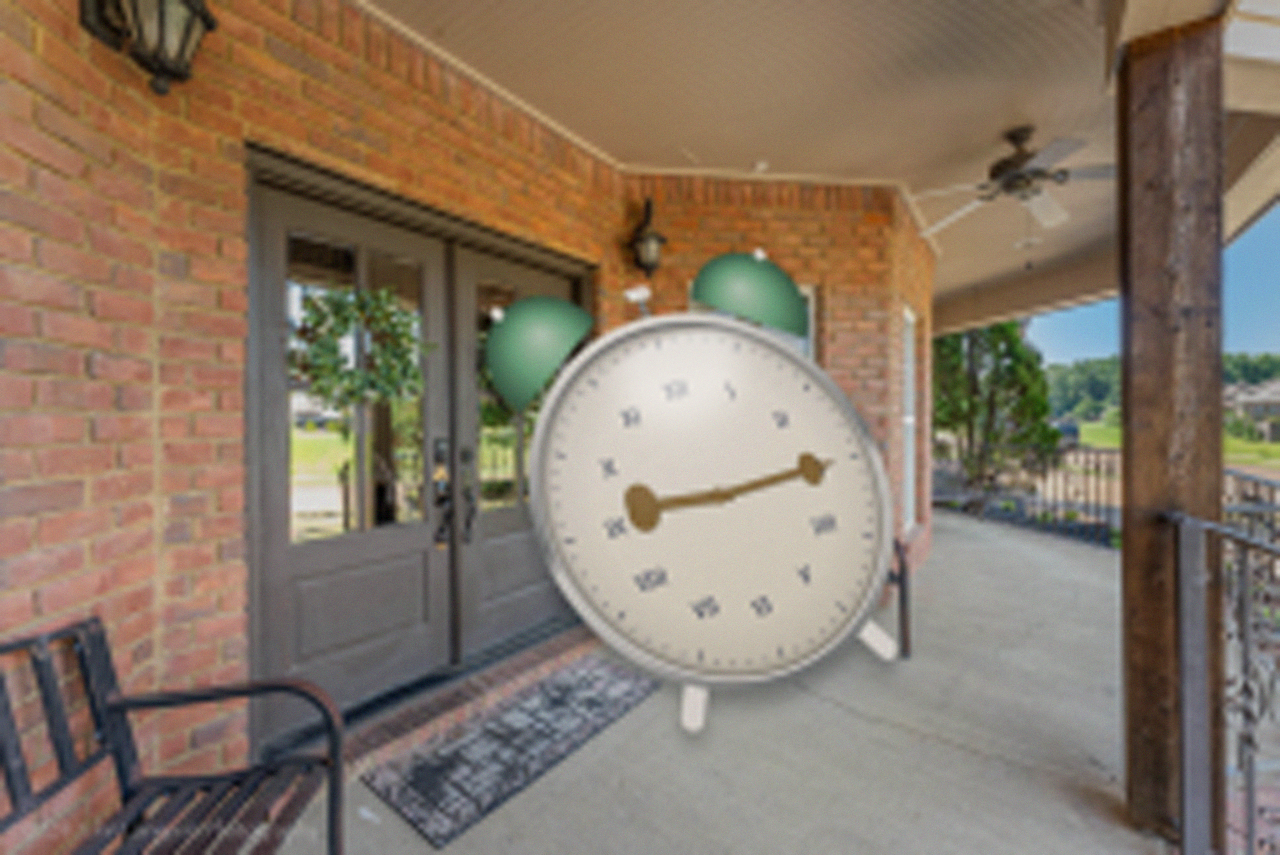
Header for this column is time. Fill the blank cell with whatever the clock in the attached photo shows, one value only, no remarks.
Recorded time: 9:15
